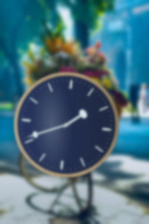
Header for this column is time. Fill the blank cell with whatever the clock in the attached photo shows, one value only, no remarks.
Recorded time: 1:41
